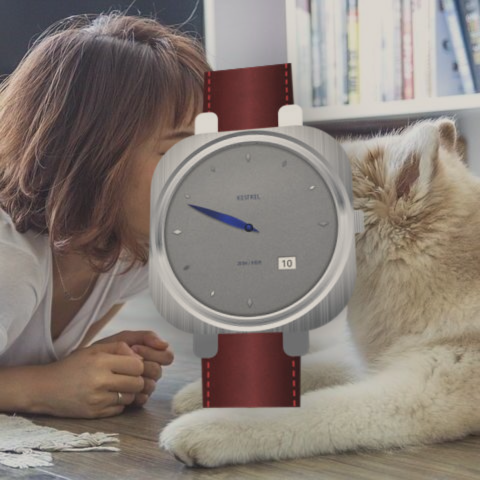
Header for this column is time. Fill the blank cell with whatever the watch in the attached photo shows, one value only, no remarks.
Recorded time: 9:49
